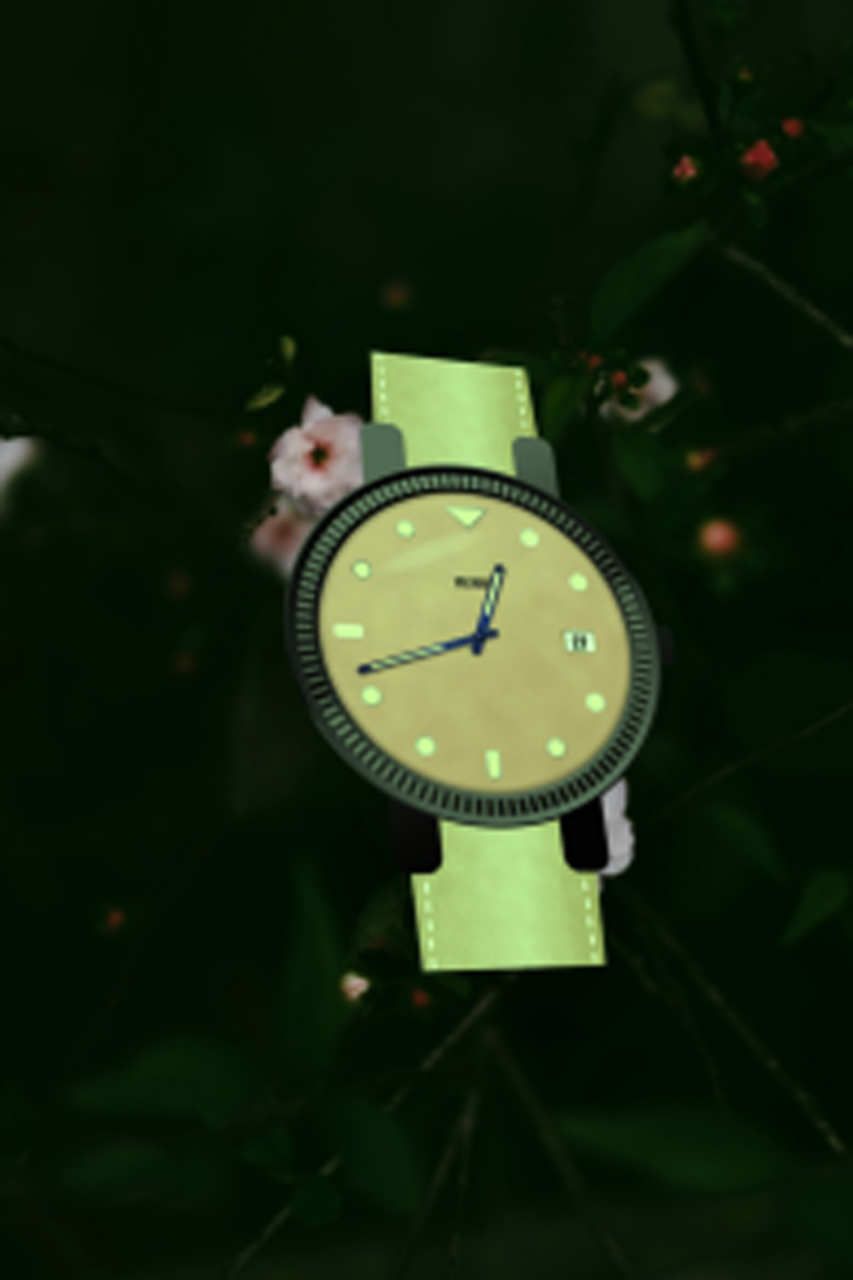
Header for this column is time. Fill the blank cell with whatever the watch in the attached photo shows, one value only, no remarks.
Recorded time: 12:42
